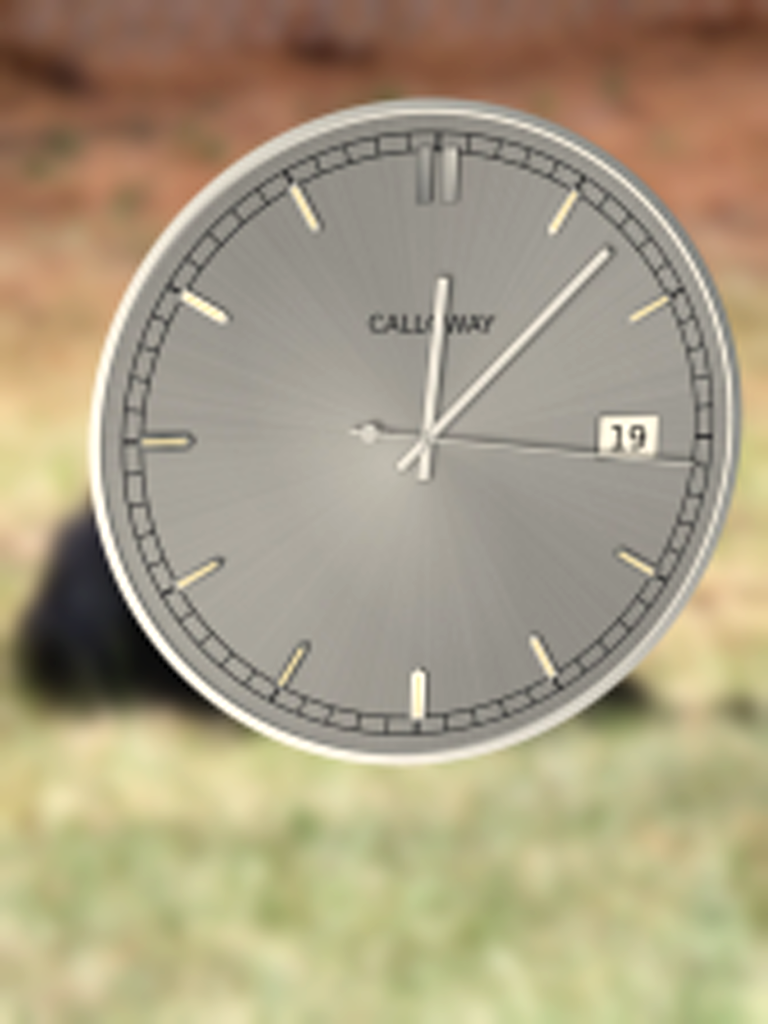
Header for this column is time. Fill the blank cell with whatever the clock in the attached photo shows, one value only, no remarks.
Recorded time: 12:07:16
